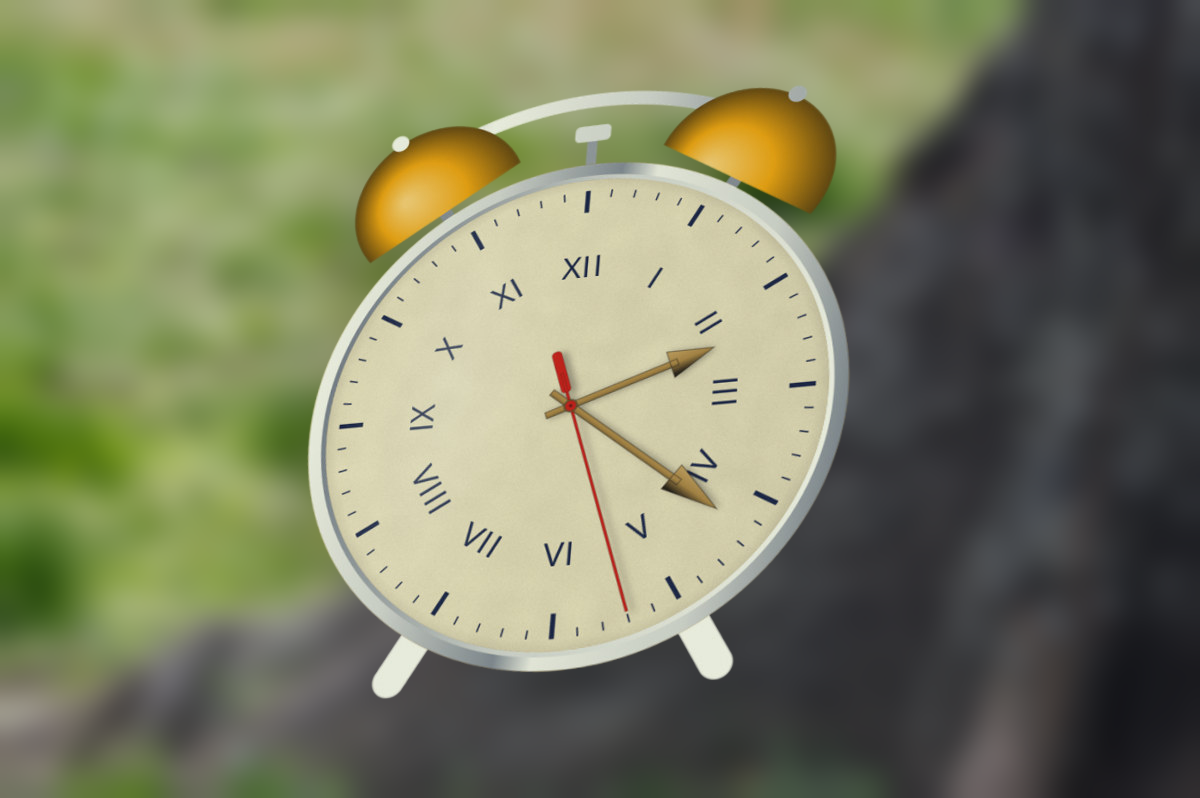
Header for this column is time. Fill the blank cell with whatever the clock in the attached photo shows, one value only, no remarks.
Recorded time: 2:21:27
